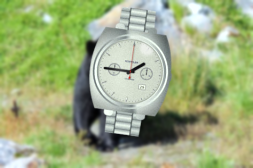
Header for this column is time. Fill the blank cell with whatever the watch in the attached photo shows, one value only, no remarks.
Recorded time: 1:45
